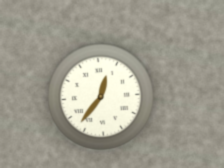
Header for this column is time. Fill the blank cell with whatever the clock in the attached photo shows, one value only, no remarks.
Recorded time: 12:37
